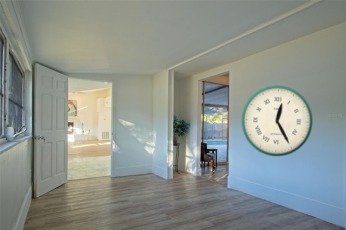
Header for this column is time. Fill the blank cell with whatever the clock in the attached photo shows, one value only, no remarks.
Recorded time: 12:25
